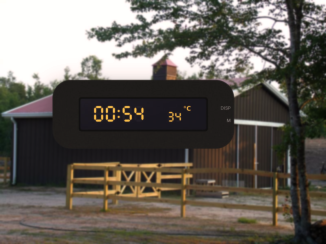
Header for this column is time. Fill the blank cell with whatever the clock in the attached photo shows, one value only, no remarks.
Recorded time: 0:54
